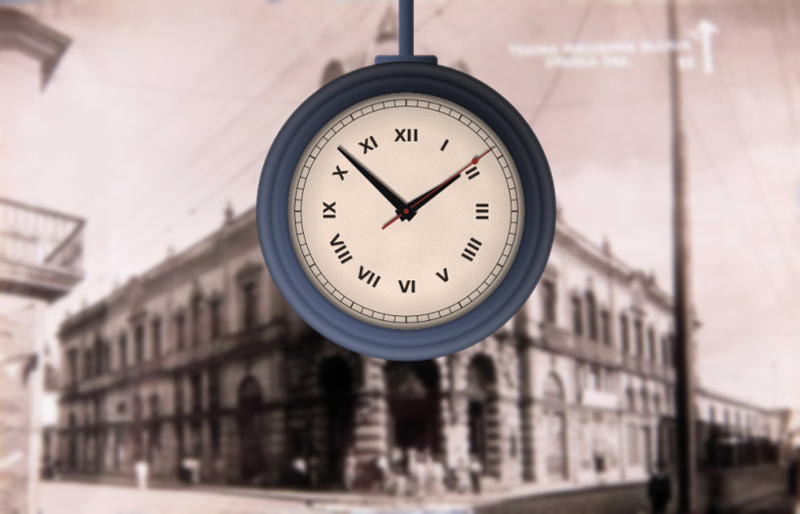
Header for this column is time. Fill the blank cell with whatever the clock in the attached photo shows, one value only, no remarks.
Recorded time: 1:52:09
